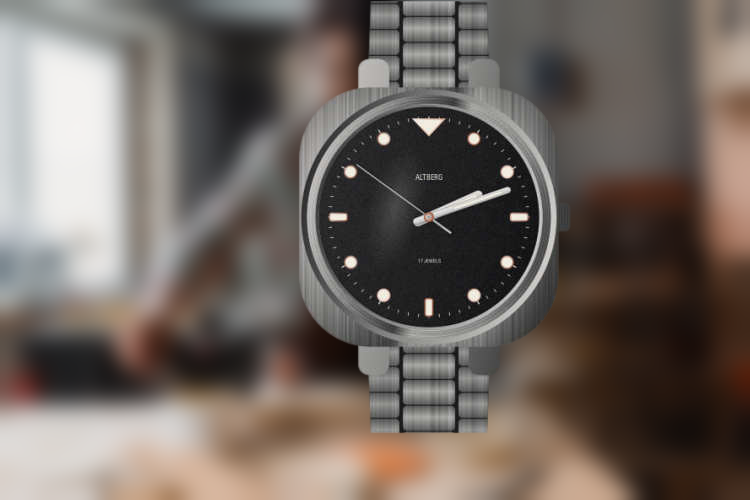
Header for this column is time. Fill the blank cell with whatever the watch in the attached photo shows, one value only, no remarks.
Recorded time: 2:11:51
